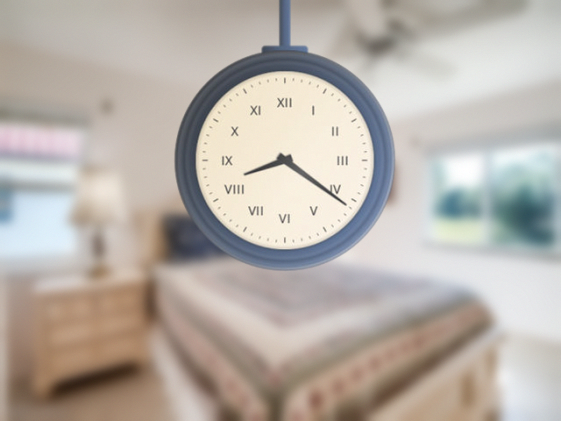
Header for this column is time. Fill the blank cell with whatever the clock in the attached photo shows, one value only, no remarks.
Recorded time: 8:21
